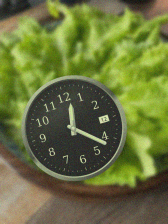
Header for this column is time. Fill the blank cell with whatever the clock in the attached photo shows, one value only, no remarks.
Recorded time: 12:22
